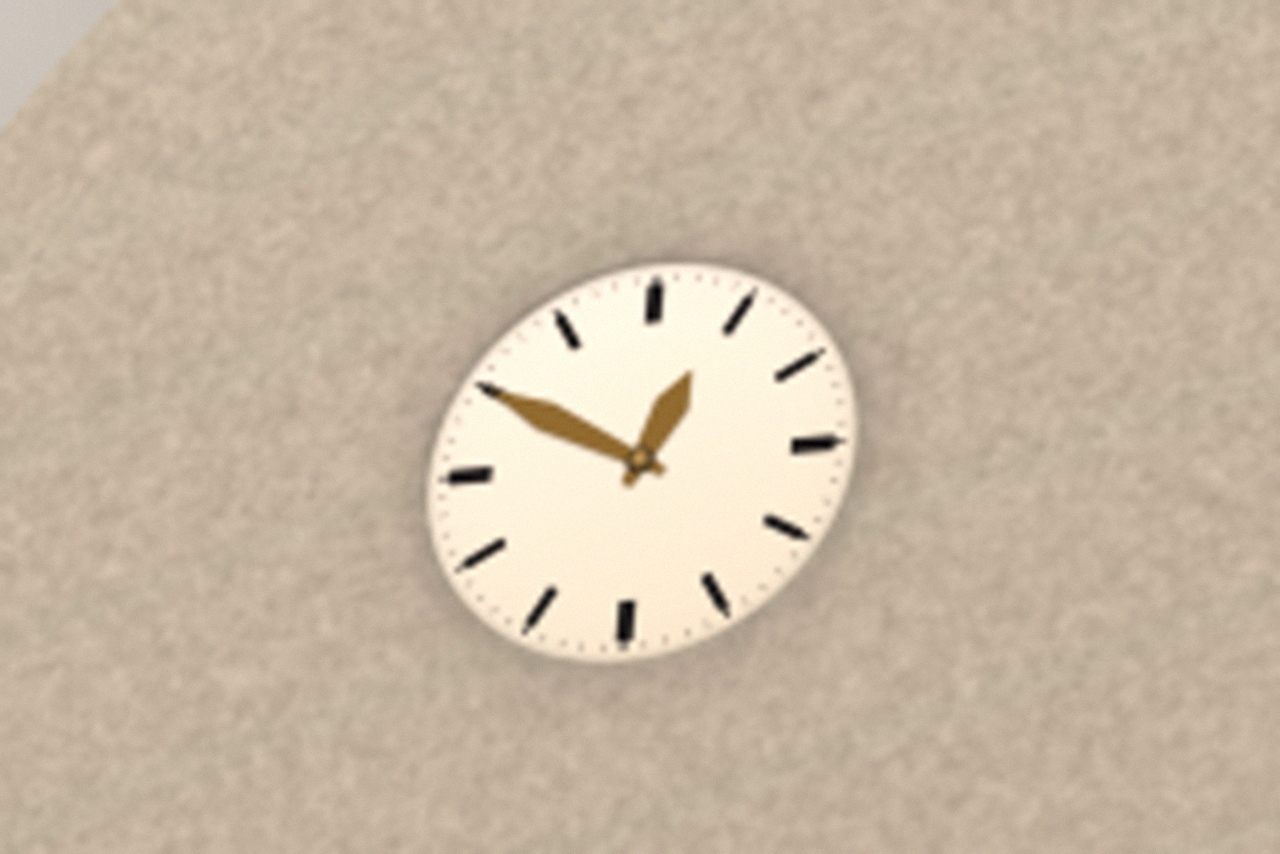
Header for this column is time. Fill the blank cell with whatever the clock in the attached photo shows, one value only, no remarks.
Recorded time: 12:50
